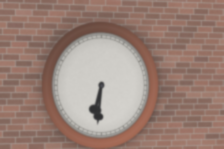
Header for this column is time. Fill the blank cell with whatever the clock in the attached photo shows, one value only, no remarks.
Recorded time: 6:31
